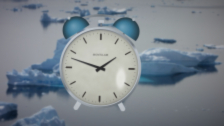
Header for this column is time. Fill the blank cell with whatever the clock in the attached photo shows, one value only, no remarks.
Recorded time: 1:48
